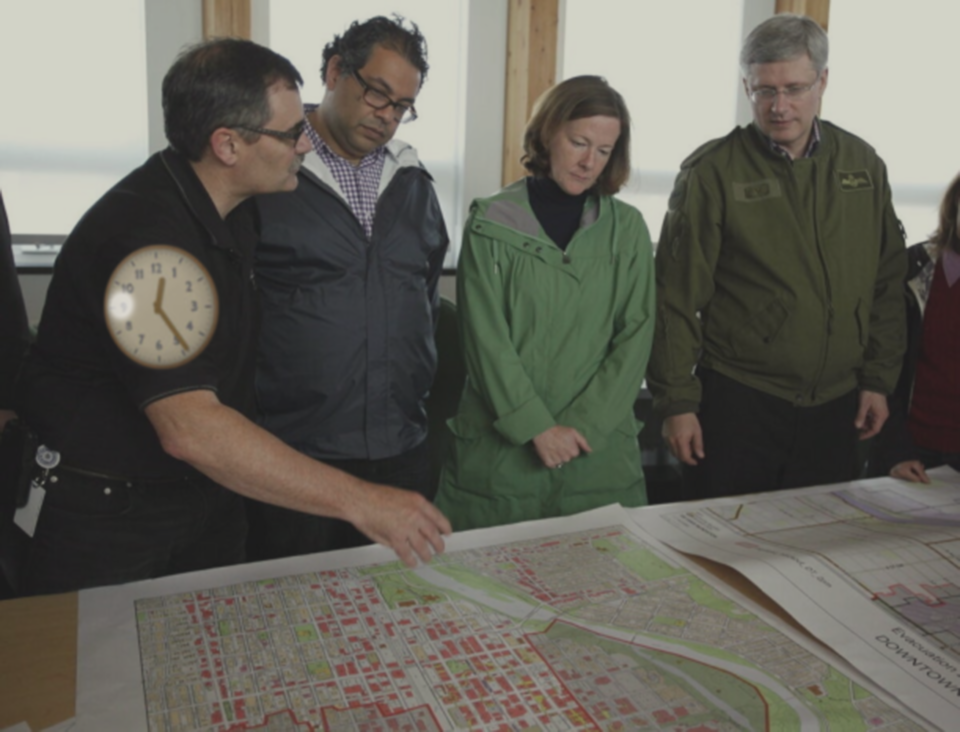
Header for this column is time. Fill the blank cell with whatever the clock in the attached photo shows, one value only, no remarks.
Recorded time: 12:24
